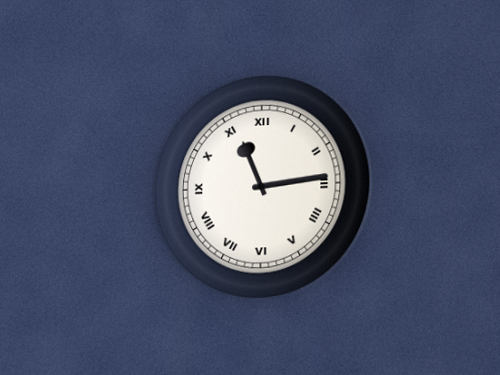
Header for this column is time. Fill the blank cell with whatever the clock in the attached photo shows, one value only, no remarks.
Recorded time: 11:14
